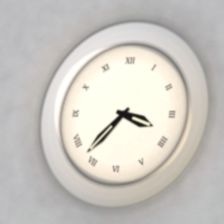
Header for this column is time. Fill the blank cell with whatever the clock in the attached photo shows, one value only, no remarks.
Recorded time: 3:37
